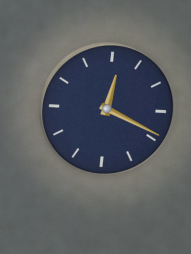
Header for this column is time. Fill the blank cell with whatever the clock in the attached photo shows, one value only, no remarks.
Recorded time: 12:19
